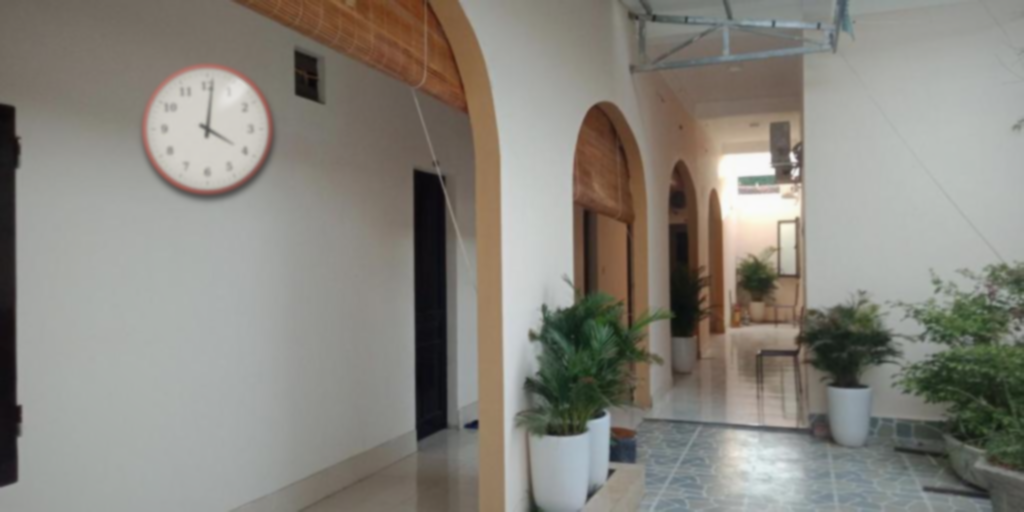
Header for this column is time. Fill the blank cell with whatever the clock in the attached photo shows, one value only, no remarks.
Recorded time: 4:01
